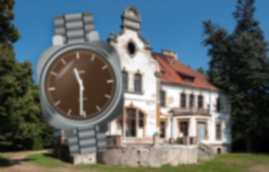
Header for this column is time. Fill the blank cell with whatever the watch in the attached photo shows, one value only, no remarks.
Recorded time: 11:31
